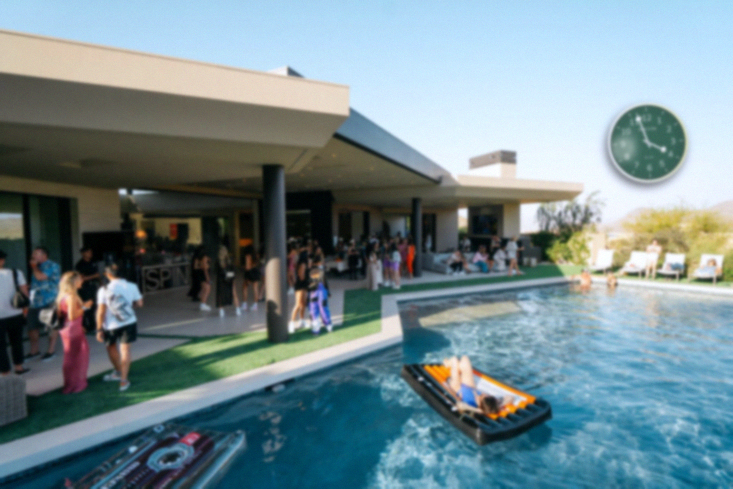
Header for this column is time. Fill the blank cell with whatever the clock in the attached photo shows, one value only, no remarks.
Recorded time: 3:57
